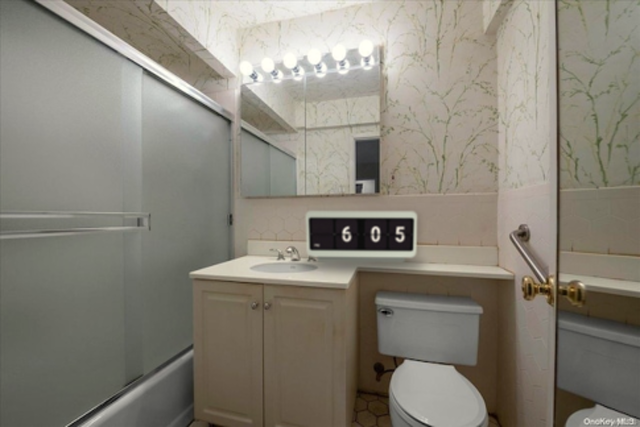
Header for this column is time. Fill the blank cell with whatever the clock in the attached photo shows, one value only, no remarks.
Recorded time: 6:05
